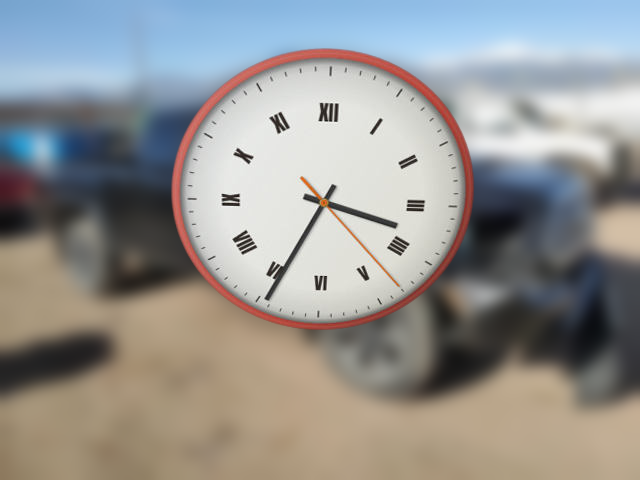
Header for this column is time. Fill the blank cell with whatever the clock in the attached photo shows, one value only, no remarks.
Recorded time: 3:34:23
